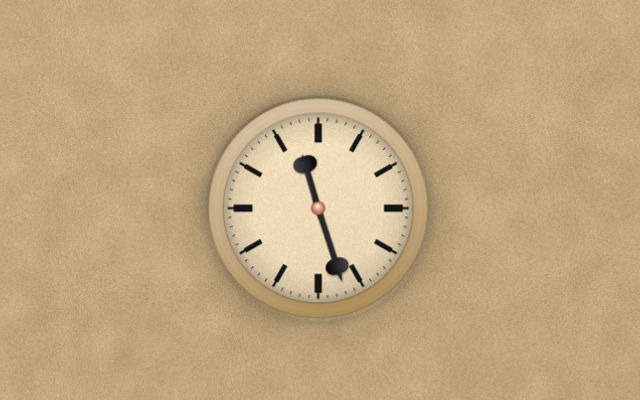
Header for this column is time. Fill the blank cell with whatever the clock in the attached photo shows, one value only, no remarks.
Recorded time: 11:27
